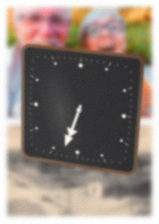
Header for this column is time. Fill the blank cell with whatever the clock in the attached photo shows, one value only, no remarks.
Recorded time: 6:33
